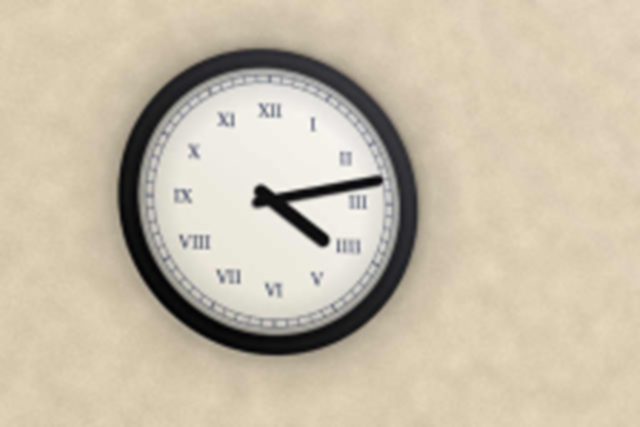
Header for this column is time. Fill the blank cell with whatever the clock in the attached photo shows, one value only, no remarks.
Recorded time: 4:13
